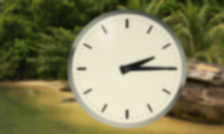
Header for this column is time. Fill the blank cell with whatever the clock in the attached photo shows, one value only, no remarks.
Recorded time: 2:15
